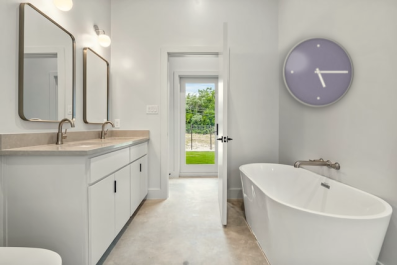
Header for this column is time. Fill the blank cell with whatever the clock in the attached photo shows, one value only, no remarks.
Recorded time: 5:15
